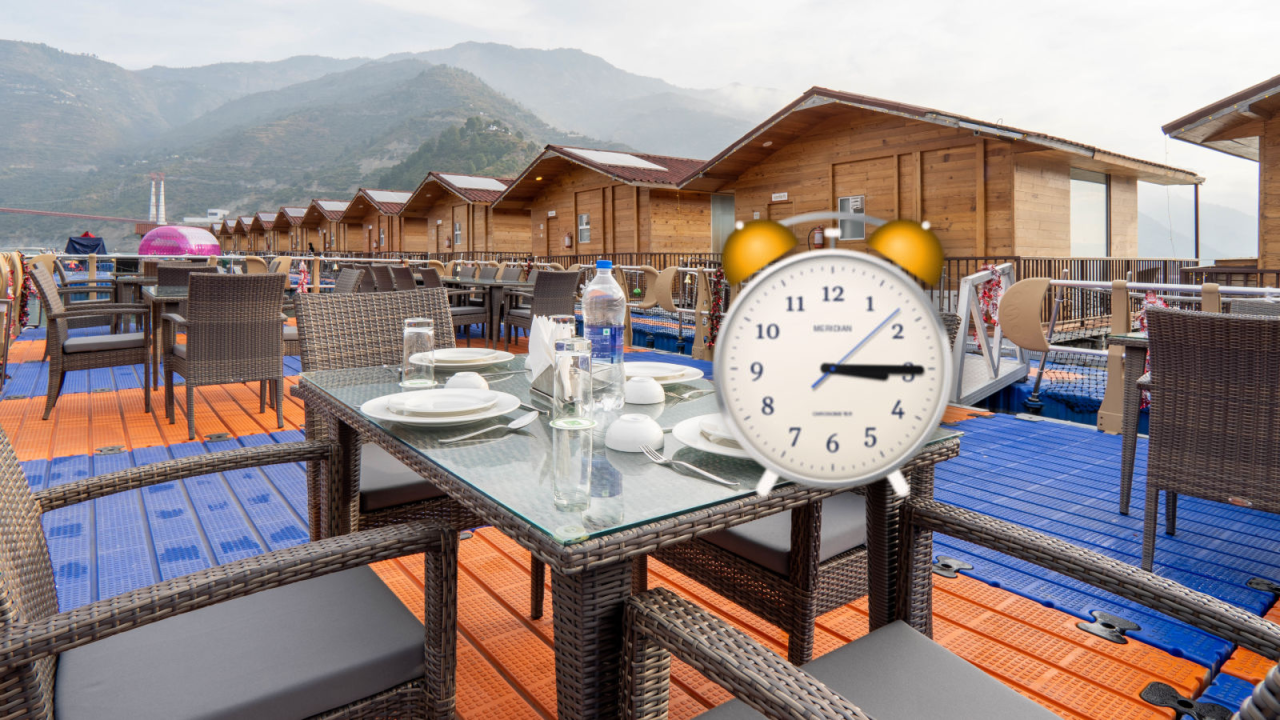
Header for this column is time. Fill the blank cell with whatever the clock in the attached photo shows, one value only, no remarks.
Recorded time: 3:15:08
